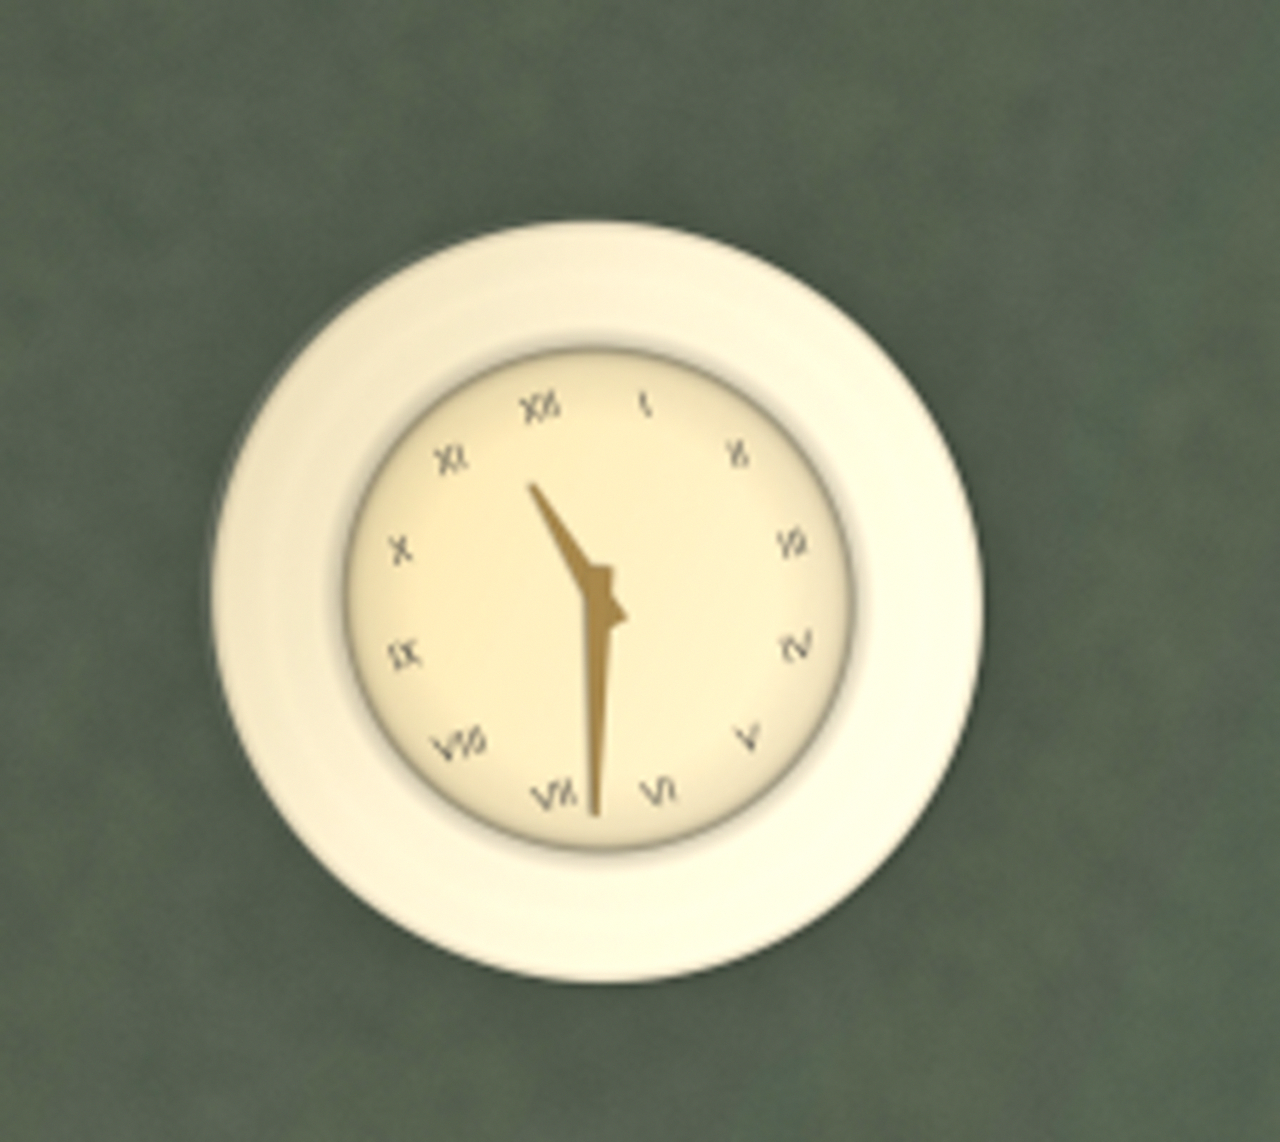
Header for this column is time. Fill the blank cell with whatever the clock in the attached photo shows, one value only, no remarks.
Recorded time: 11:33
